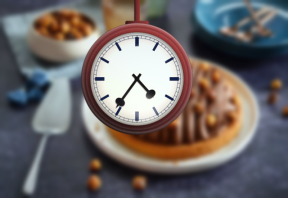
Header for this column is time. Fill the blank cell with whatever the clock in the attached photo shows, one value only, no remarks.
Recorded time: 4:36
